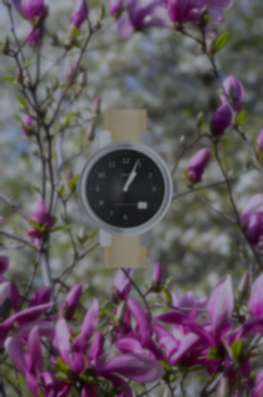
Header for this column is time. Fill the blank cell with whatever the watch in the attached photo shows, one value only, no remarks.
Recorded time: 1:04
